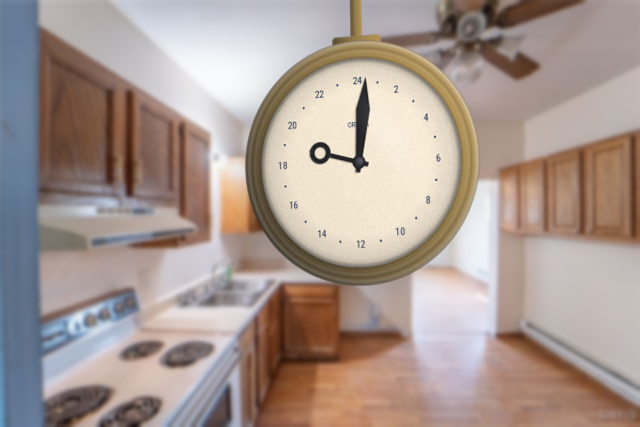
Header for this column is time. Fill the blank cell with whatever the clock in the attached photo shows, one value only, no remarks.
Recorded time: 19:01
